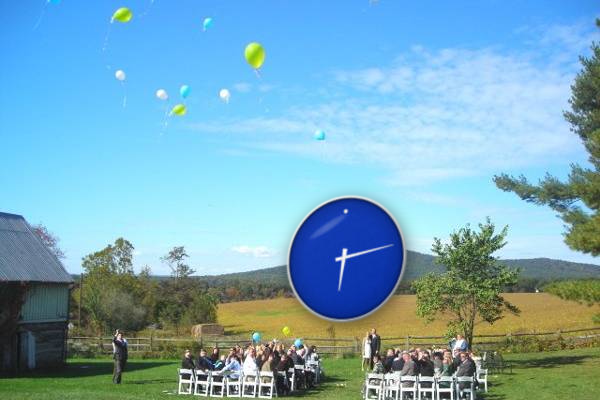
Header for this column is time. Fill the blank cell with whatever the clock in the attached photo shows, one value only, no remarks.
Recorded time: 6:13
